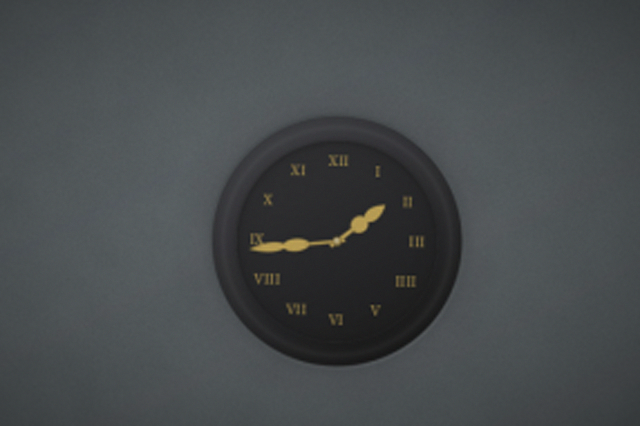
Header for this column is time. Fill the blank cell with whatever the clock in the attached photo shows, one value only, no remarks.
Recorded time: 1:44
